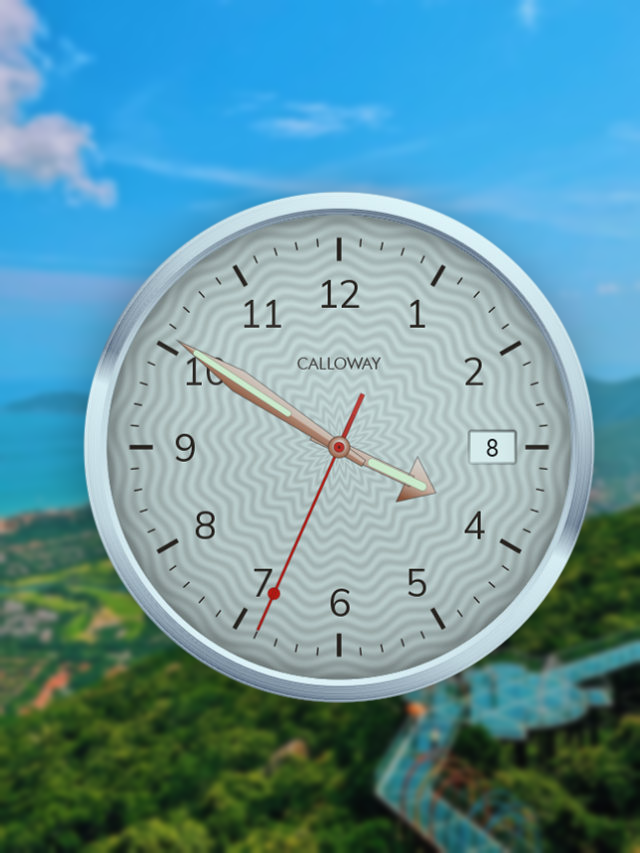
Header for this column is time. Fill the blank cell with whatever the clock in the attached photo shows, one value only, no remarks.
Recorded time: 3:50:34
